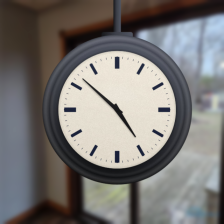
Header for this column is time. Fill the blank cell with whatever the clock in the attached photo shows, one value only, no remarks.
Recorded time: 4:52
